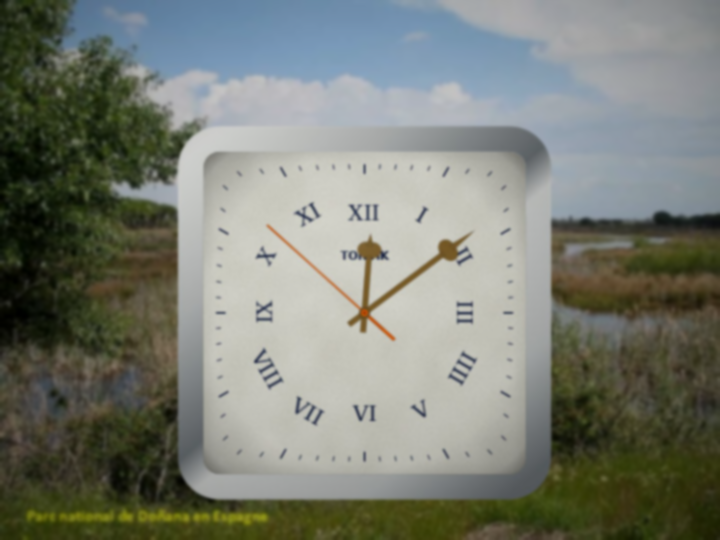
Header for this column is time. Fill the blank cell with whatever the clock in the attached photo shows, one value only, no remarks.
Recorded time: 12:08:52
